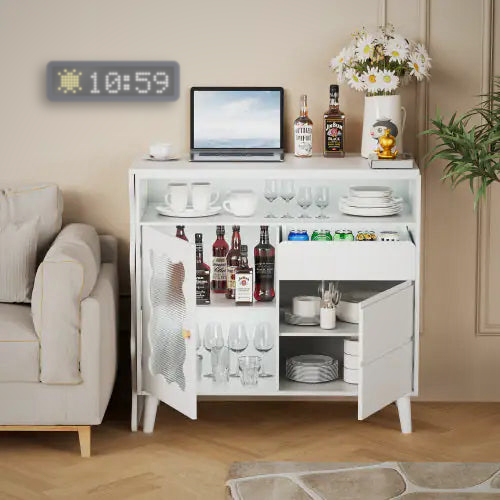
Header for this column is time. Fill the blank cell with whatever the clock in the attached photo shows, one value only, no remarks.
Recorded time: 10:59
